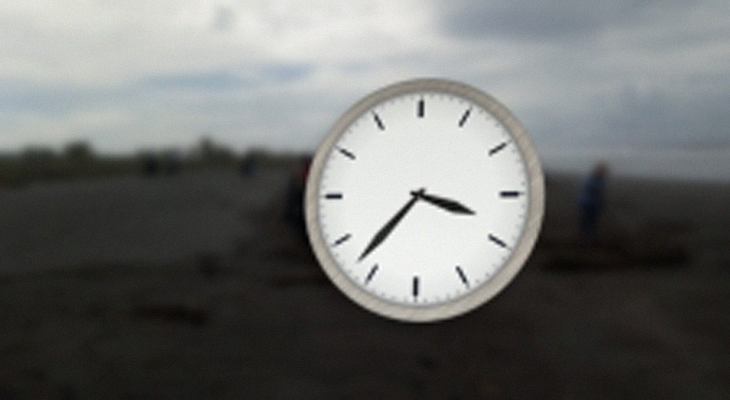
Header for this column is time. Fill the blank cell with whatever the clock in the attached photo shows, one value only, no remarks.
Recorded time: 3:37
